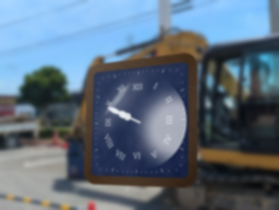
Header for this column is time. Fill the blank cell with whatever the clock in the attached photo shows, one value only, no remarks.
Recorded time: 9:49
